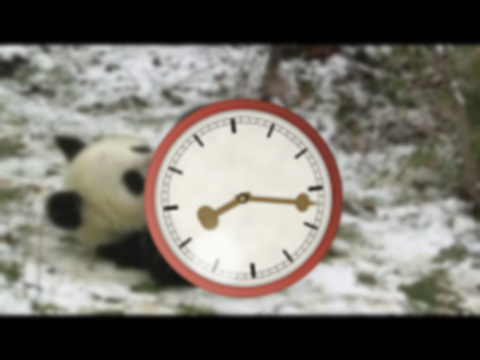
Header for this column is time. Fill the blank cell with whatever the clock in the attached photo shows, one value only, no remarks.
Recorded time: 8:17
